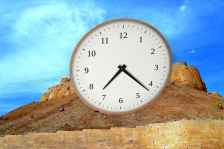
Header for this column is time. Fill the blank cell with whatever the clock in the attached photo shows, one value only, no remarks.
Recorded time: 7:22
